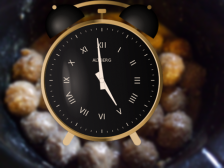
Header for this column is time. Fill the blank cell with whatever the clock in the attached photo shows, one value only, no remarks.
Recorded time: 4:59
